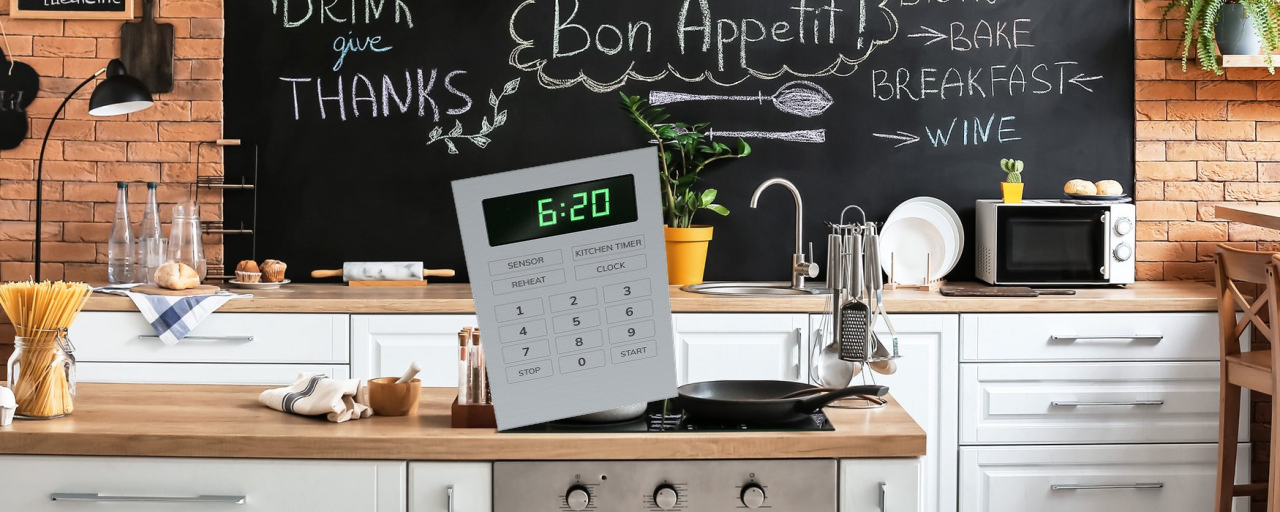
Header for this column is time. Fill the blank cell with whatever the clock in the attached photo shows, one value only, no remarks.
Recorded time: 6:20
